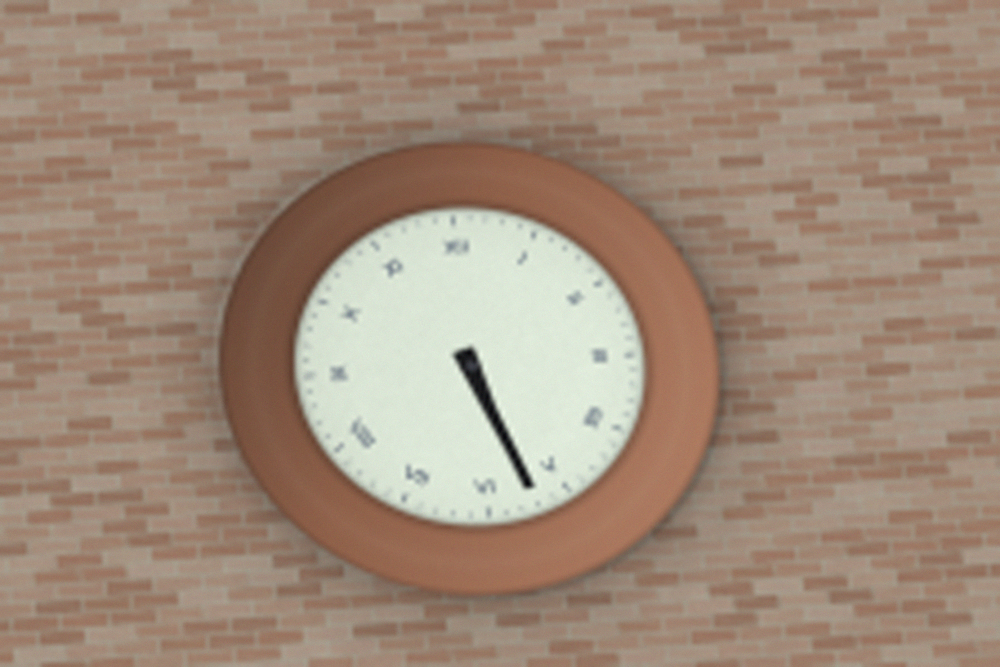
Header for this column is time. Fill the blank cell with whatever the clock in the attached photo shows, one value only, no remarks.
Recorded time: 5:27
